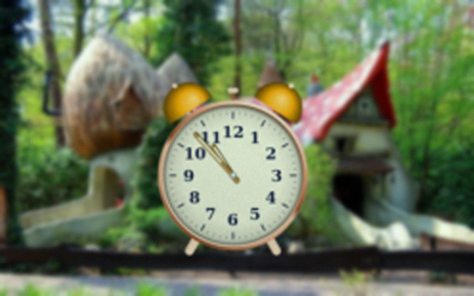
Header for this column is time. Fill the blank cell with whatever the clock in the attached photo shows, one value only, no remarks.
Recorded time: 10:53
